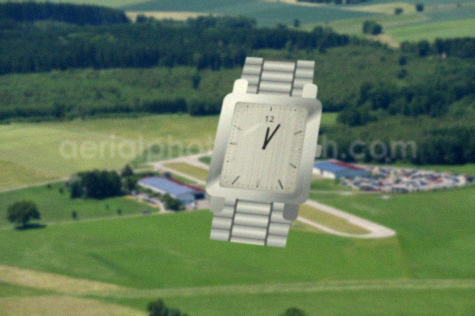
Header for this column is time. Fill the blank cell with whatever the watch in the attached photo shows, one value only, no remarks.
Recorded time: 12:04
